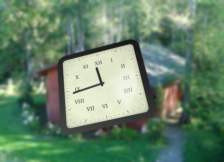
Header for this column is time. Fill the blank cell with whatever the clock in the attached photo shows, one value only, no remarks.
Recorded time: 11:44
